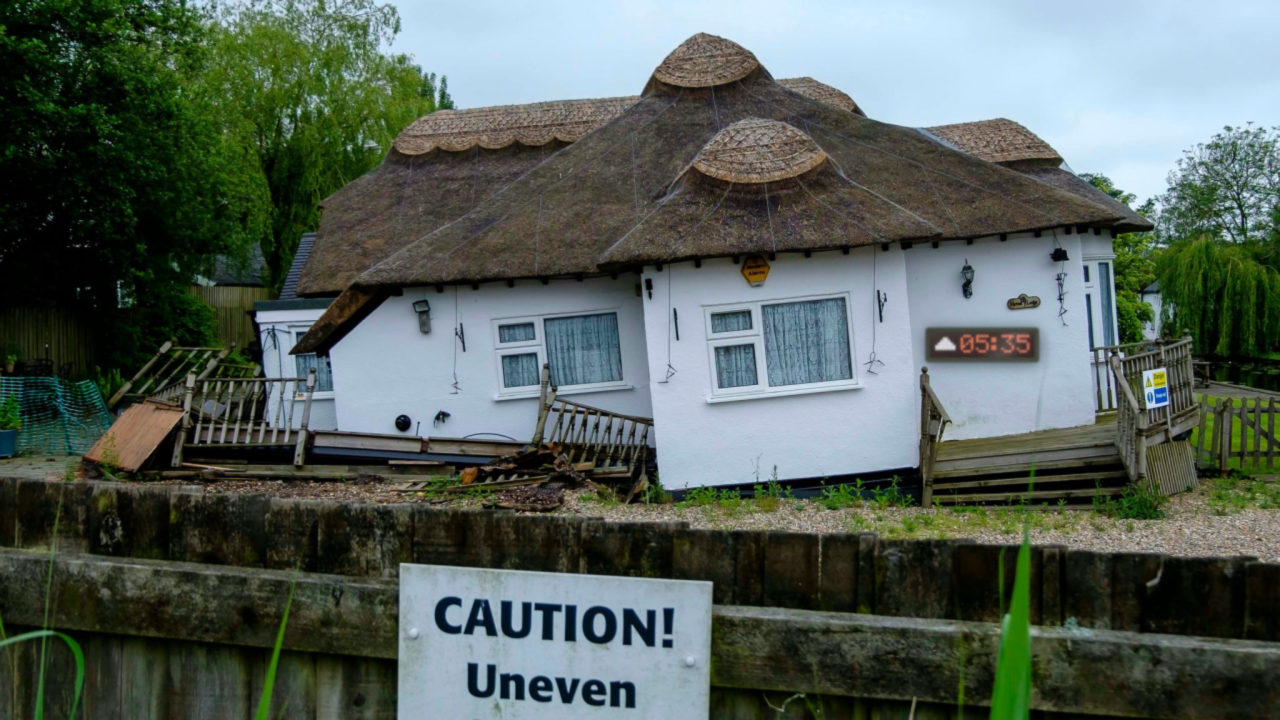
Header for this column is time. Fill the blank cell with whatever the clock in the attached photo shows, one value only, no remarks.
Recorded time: 5:35
